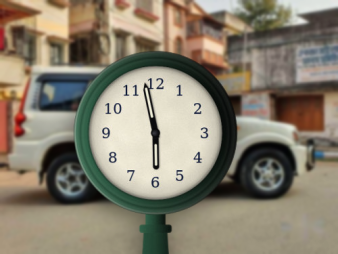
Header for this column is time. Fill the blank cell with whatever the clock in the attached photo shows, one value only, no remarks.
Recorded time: 5:58
